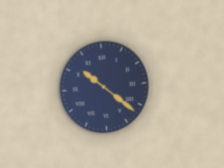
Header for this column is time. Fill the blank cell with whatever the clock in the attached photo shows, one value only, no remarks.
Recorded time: 10:22
